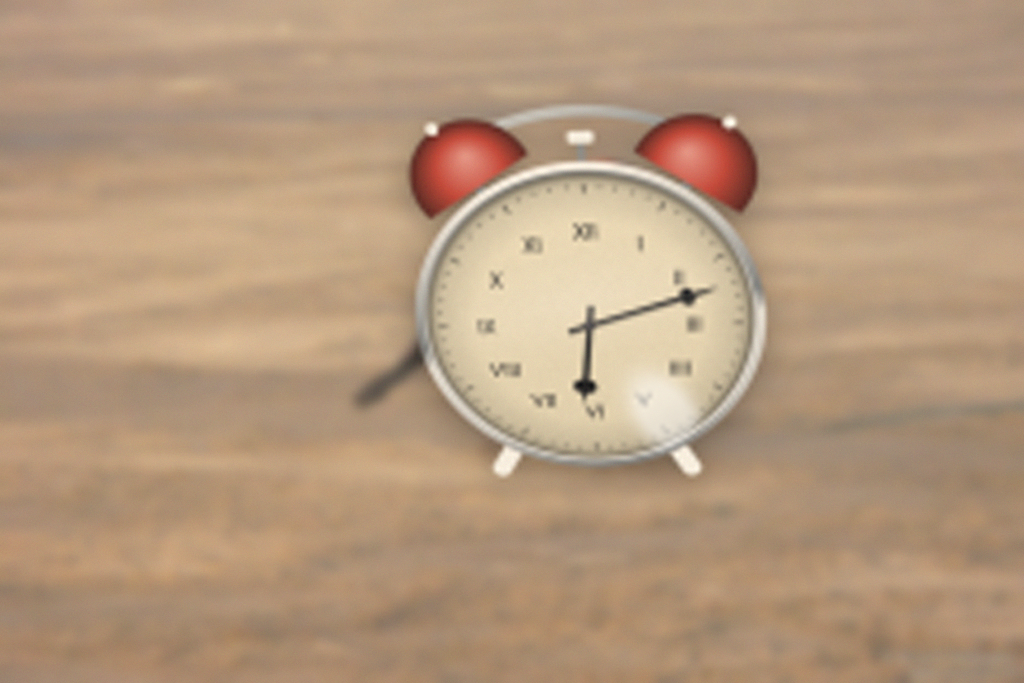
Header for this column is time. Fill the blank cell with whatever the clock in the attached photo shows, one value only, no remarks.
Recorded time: 6:12
